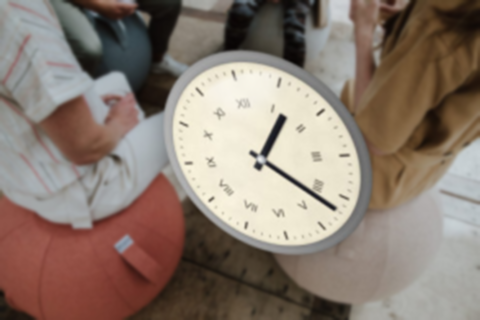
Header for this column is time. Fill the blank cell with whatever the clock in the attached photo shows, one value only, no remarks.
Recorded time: 1:22
